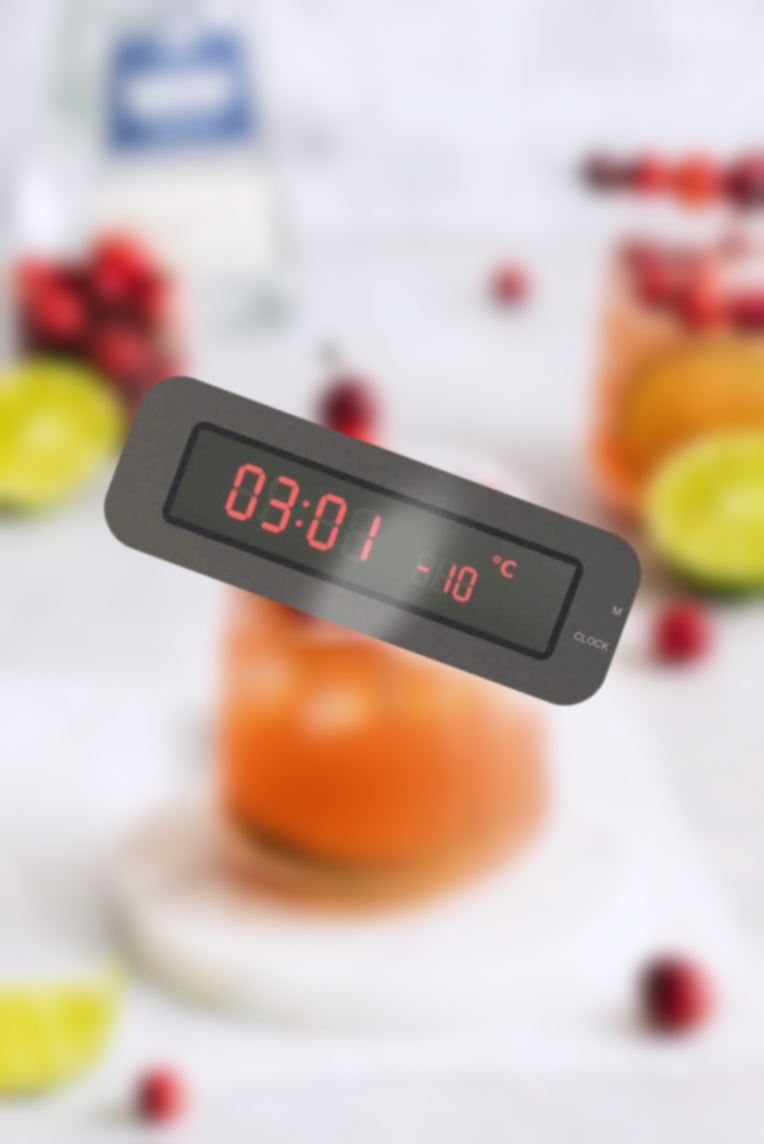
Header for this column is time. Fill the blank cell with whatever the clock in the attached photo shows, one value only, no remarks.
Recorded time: 3:01
